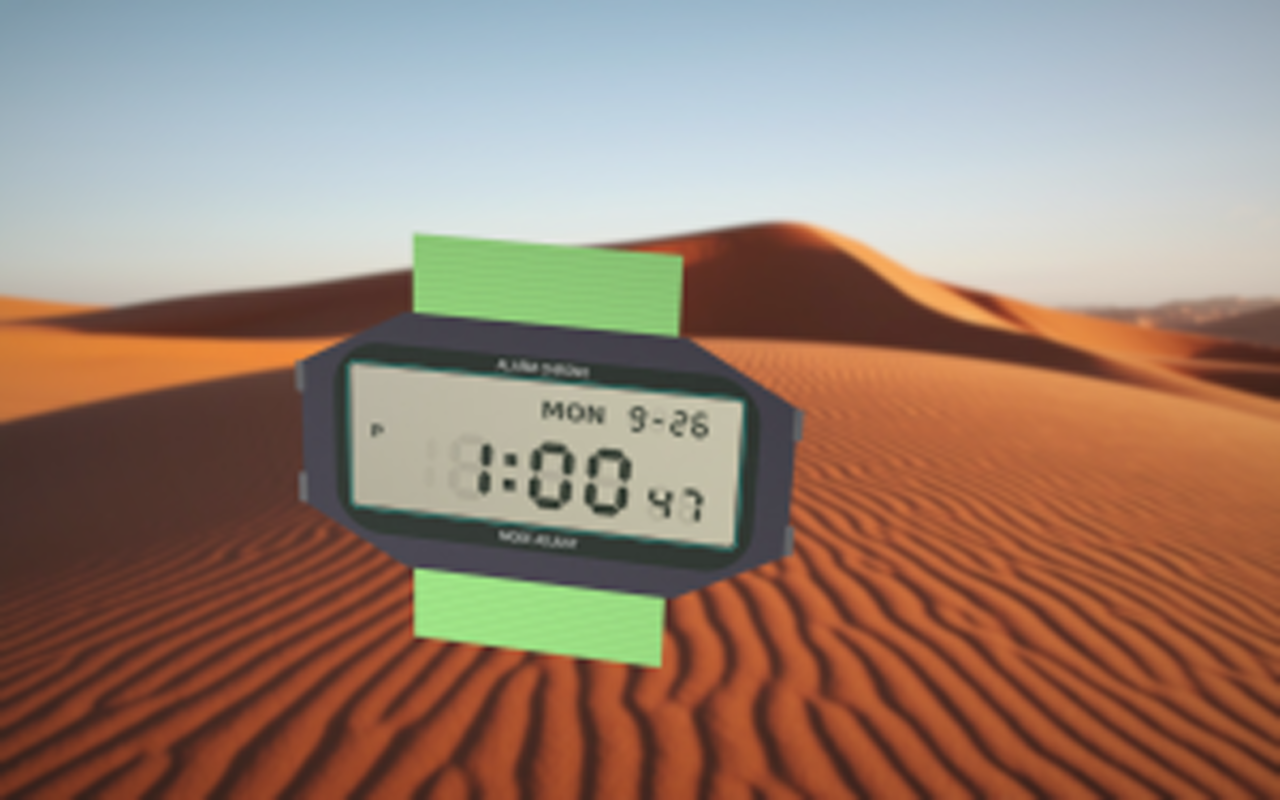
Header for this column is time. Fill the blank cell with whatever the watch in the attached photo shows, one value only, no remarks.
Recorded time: 1:00:47
